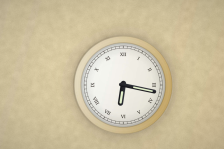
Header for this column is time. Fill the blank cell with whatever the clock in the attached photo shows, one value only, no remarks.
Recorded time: 6:17
